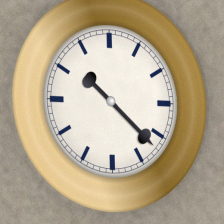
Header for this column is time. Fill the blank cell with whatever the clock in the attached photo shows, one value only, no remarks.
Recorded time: 10:22
